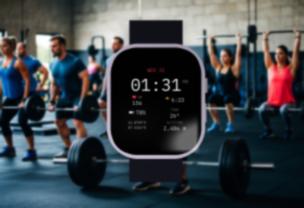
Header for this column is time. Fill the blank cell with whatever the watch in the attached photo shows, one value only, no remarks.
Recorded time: 1:31
